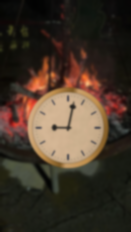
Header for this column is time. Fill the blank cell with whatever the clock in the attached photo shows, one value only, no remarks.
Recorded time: 9:02
